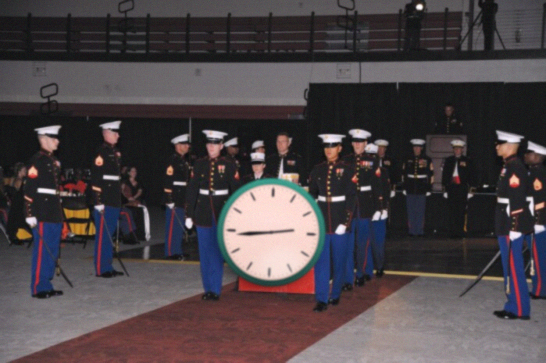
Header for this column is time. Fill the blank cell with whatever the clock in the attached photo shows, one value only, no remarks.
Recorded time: 2:44
